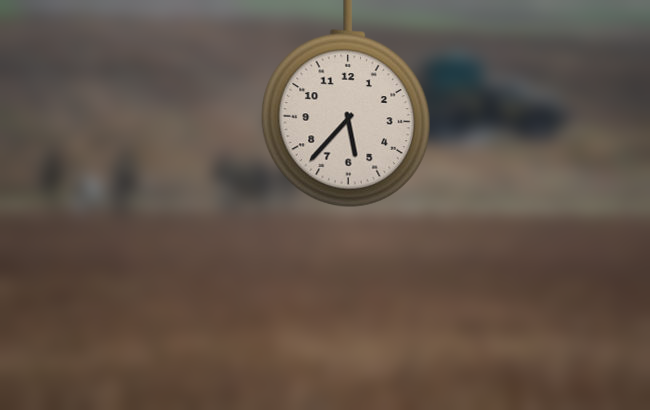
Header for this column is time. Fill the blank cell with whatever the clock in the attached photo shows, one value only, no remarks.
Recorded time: 5:37
